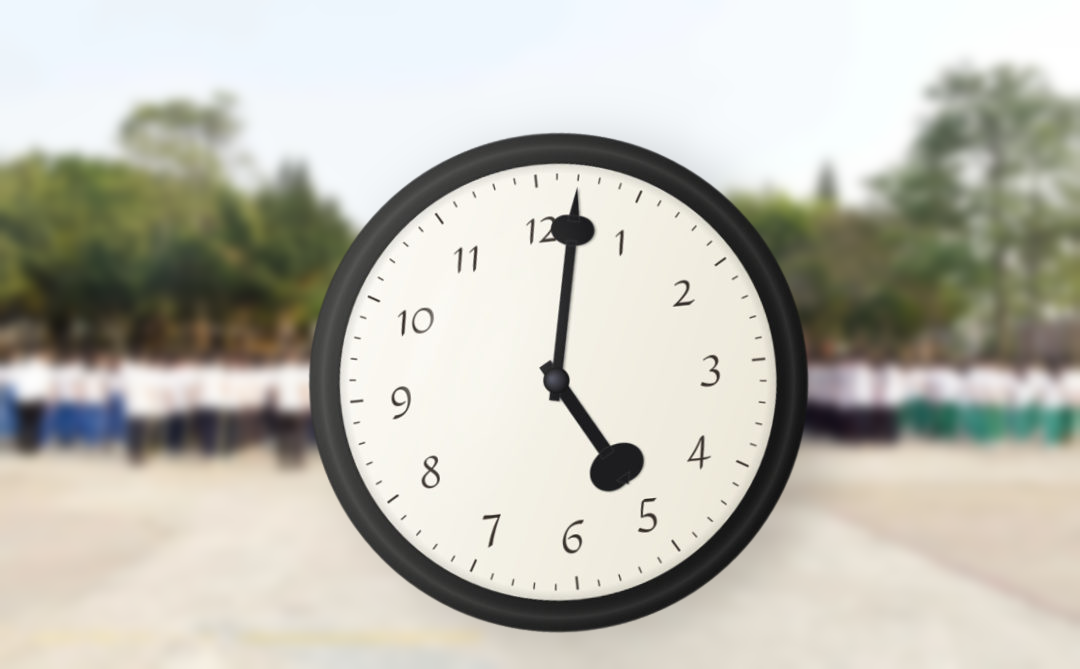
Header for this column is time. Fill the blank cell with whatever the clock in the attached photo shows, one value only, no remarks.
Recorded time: 5:02
